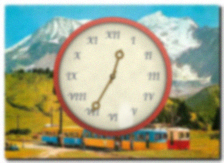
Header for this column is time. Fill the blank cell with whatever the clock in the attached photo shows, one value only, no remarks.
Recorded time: 12:35
